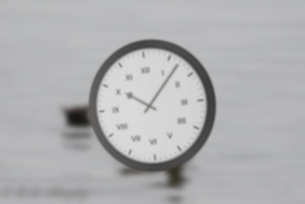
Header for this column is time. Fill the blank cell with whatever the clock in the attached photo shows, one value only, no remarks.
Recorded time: 10:07
